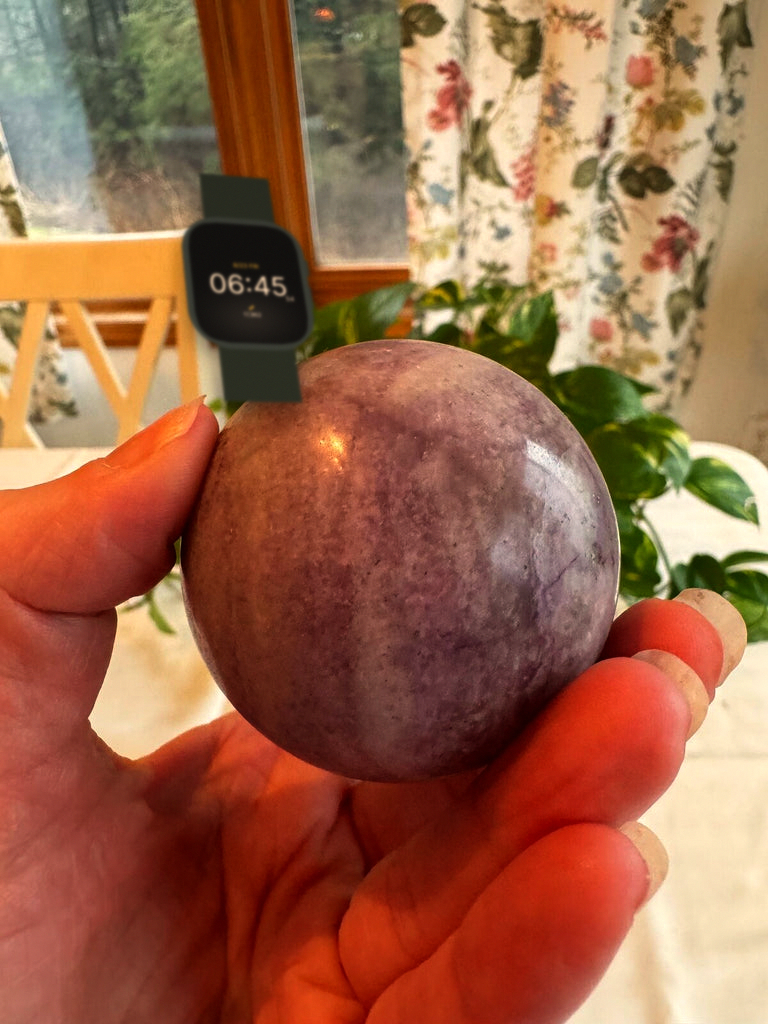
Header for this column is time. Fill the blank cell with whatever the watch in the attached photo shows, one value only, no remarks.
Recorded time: 6:45
